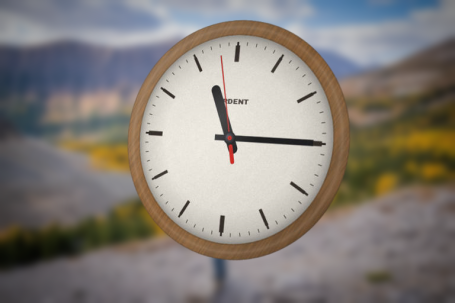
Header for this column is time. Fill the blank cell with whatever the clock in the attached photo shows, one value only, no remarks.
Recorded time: 11:14:58
